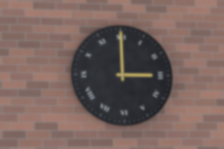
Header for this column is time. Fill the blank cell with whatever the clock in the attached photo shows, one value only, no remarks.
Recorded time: 3:00
